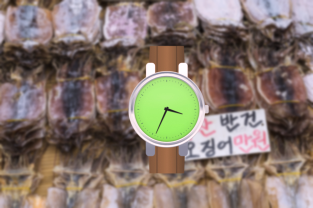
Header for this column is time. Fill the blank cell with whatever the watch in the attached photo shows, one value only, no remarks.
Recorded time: 3:34
